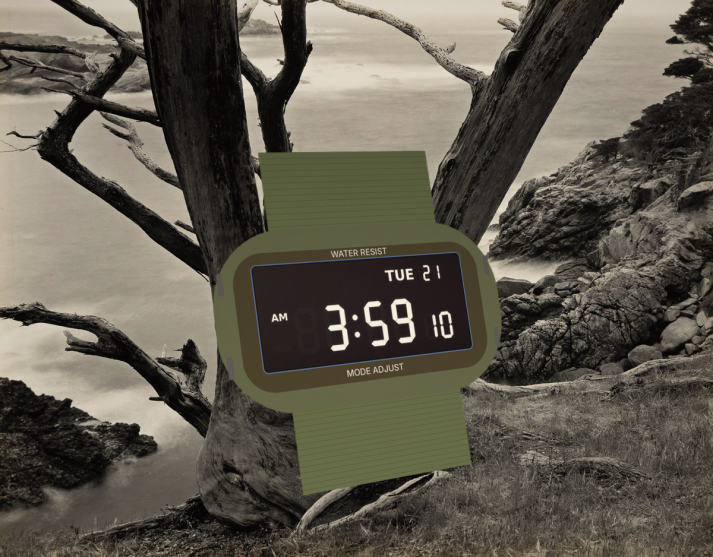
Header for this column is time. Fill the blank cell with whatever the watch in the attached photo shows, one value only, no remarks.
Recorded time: 3:59:10
